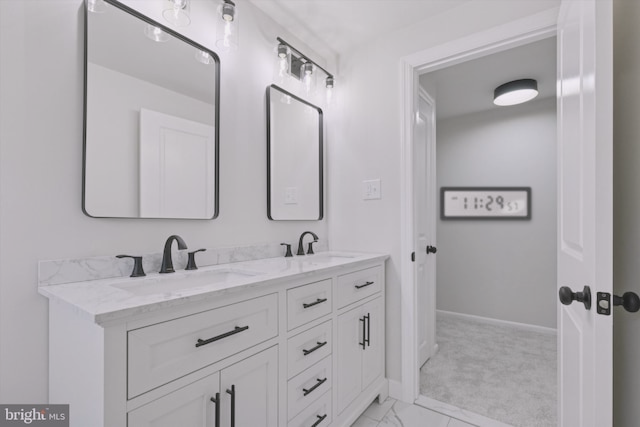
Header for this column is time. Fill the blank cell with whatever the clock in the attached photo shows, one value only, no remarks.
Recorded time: 11:29
